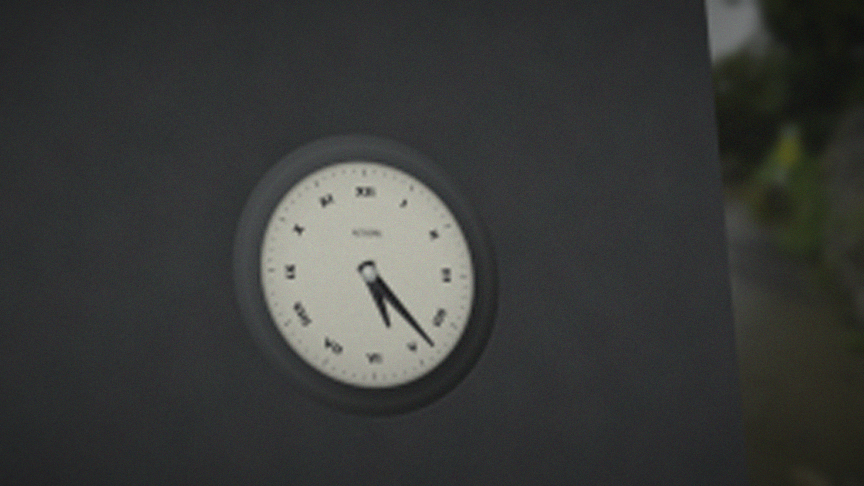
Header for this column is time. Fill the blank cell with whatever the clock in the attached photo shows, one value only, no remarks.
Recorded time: 5:23
